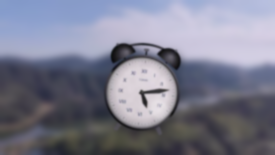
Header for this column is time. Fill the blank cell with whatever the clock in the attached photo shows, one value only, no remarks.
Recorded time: 5:13
